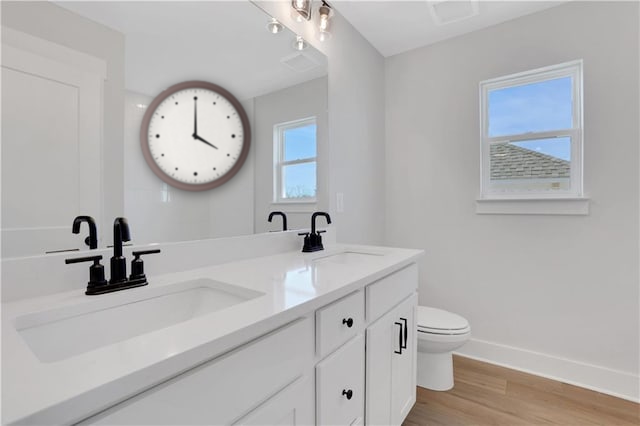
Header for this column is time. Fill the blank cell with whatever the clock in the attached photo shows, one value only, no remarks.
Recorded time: 4:00
